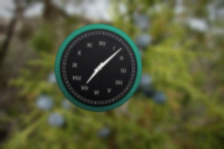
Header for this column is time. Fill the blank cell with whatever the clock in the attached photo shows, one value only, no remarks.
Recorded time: 7:07
